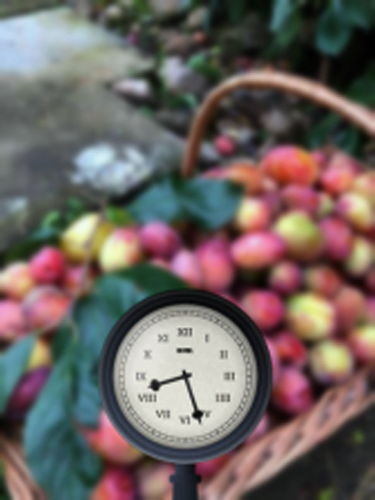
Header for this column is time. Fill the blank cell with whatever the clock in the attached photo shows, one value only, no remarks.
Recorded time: 8:27
